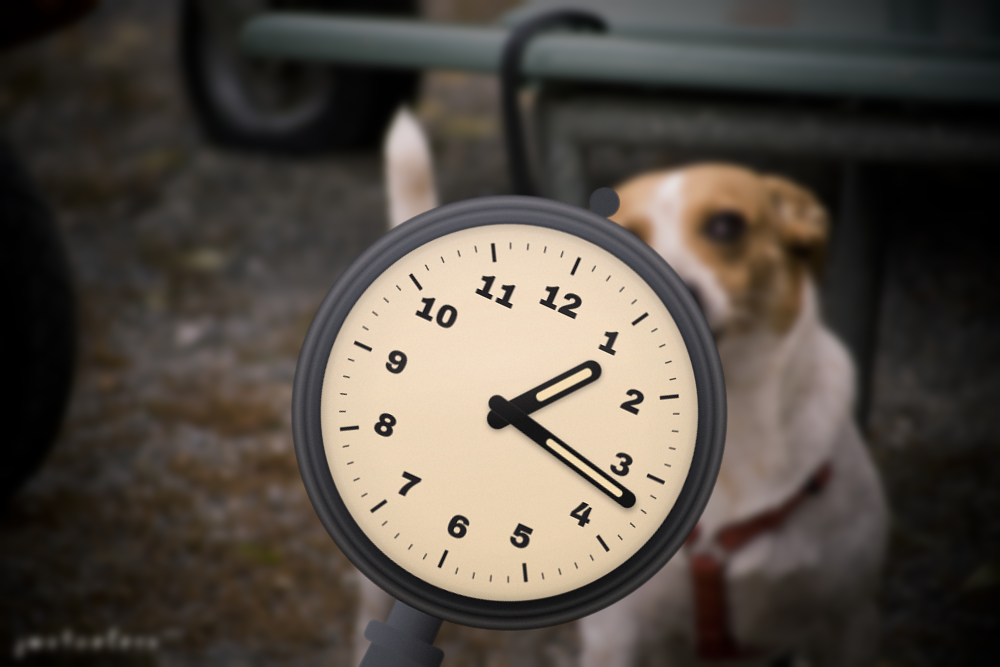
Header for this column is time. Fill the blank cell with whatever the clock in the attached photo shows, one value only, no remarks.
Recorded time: 1:17
